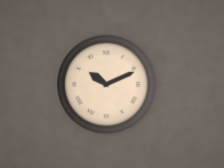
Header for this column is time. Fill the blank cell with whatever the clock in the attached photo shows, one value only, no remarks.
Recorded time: 10:11
